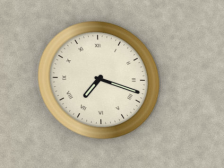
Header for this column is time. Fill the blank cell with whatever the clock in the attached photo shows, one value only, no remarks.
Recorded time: 7:18
